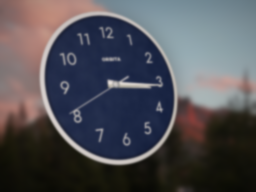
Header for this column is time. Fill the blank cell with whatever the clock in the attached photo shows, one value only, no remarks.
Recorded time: 3:15:41
